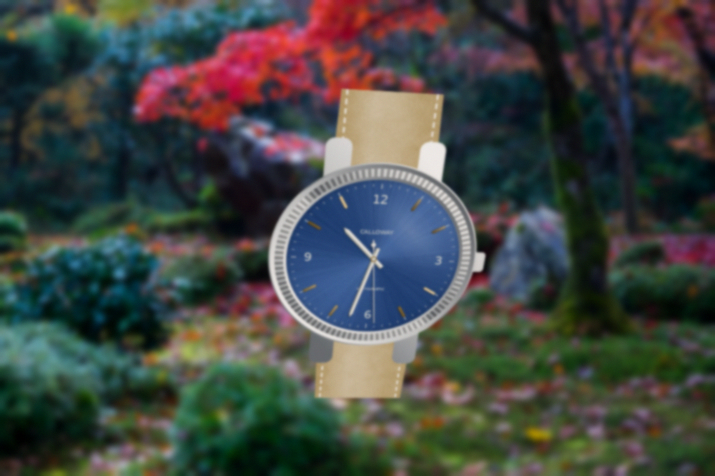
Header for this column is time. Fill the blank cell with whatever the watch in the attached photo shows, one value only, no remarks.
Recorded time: 10:32:29
